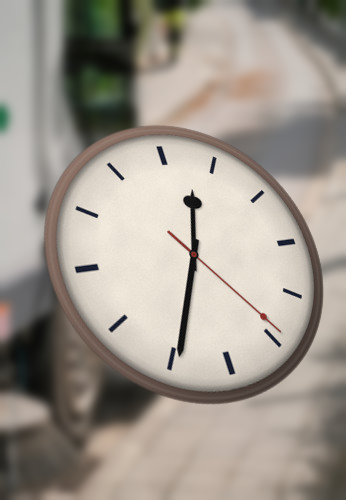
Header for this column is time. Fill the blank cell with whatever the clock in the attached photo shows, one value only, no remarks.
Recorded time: 12:34:24
